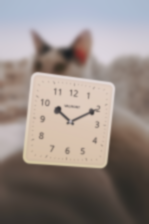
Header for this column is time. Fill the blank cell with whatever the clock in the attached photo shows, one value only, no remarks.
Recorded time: 10:10
